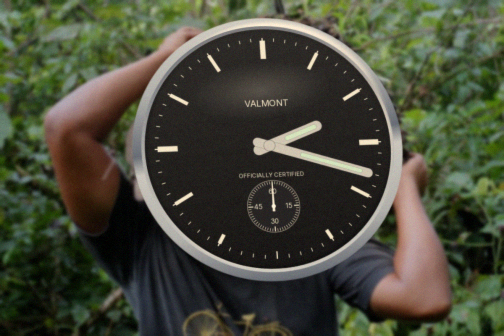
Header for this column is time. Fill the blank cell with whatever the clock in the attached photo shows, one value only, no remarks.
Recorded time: 2:18
